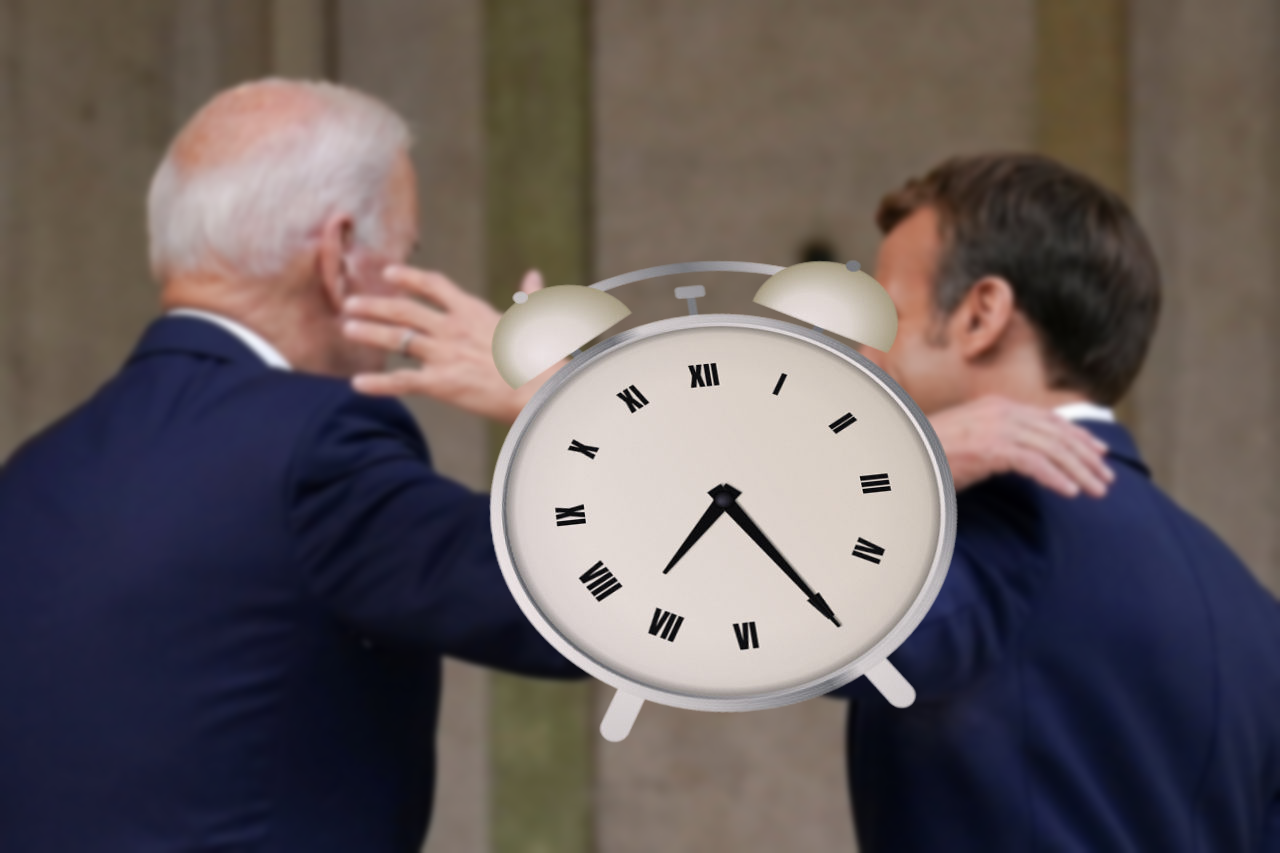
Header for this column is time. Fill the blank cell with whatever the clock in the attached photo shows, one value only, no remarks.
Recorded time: 7:25
